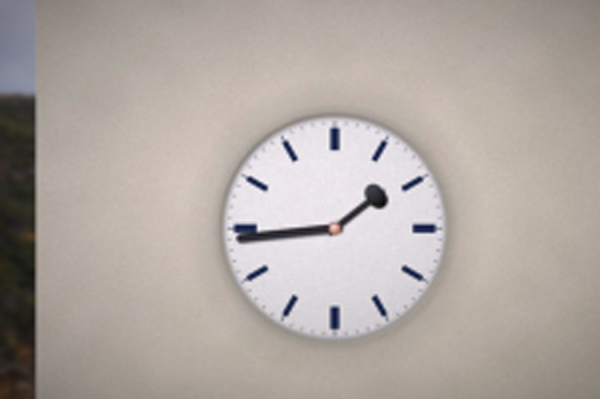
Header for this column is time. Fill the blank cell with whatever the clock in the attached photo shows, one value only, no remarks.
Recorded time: 1:44
